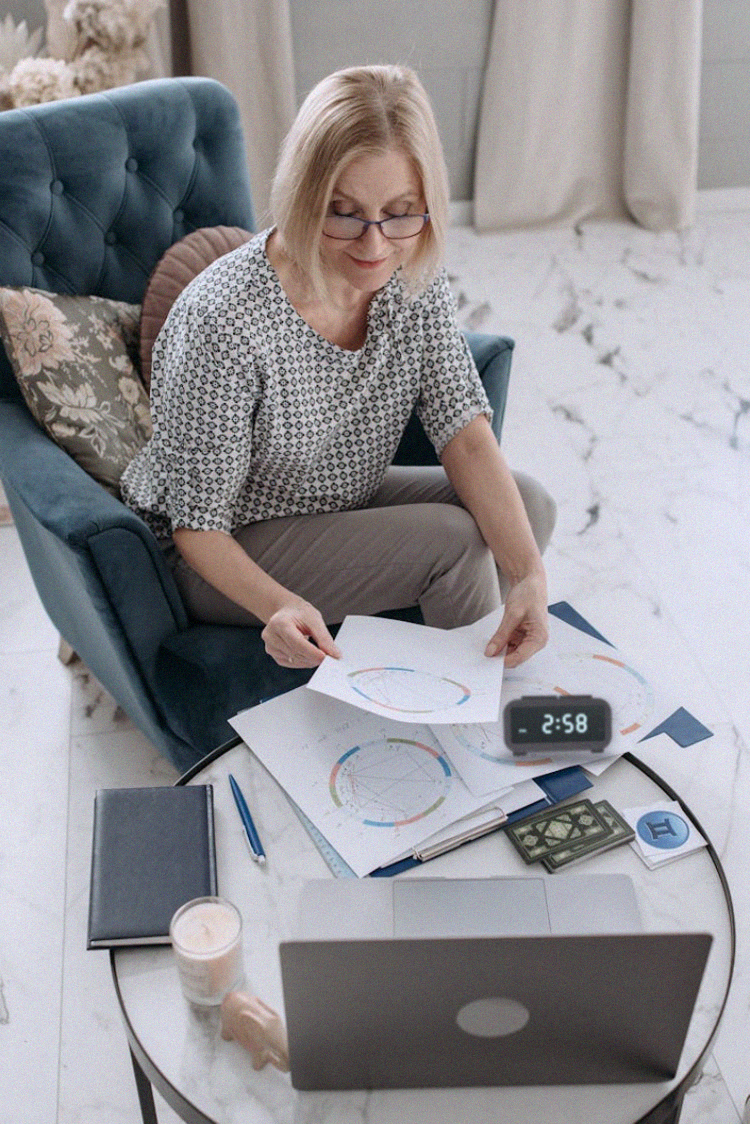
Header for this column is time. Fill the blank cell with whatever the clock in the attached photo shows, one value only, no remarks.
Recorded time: 2:58
